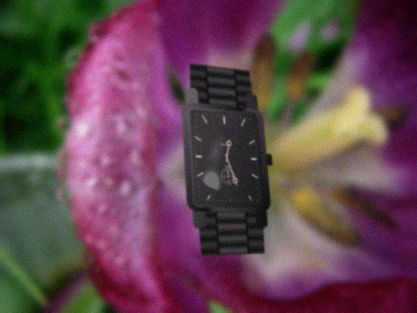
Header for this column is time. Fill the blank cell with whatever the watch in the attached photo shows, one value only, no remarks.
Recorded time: 12:27
